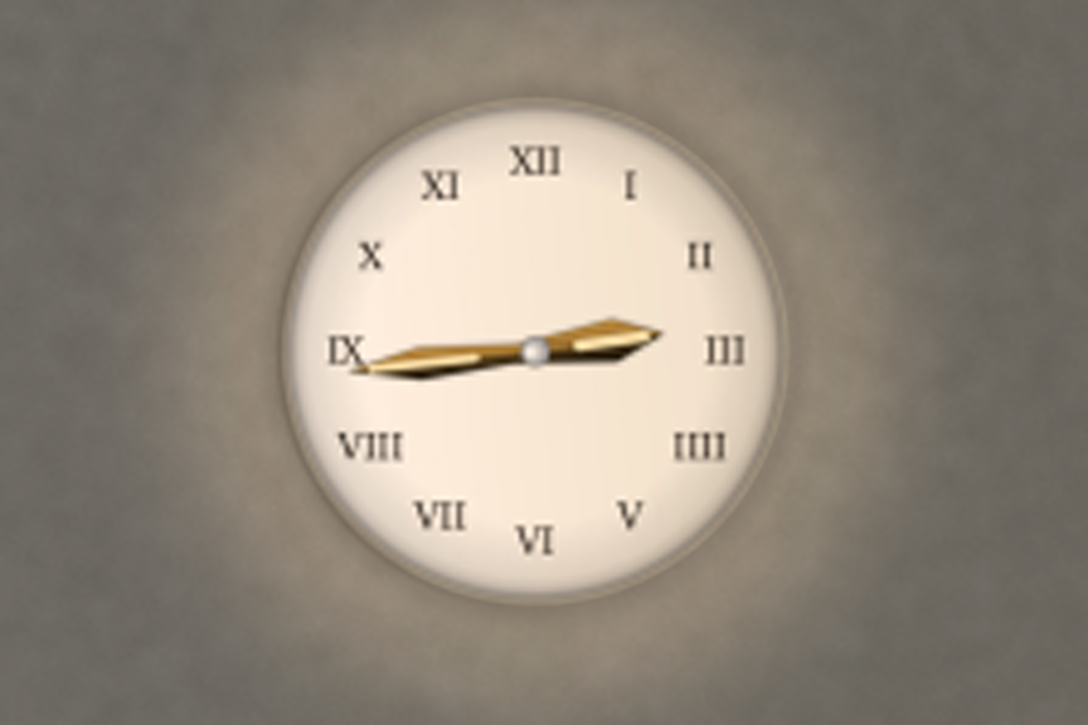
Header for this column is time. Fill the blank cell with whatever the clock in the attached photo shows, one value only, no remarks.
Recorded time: 2:44
